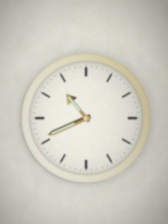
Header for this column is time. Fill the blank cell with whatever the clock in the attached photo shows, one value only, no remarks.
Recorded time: 10:41
